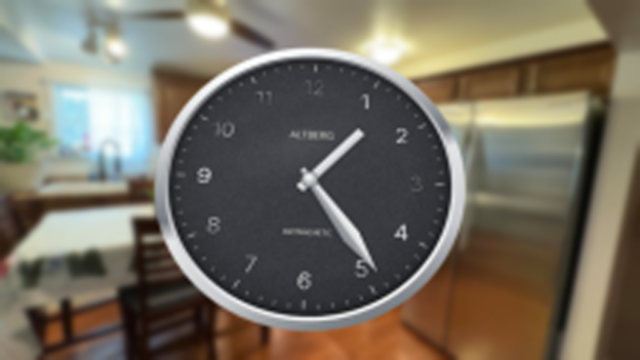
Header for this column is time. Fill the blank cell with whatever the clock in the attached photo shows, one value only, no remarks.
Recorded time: 1:24
